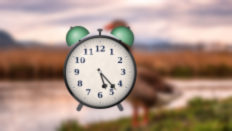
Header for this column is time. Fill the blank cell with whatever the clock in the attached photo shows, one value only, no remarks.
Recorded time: 5:23
